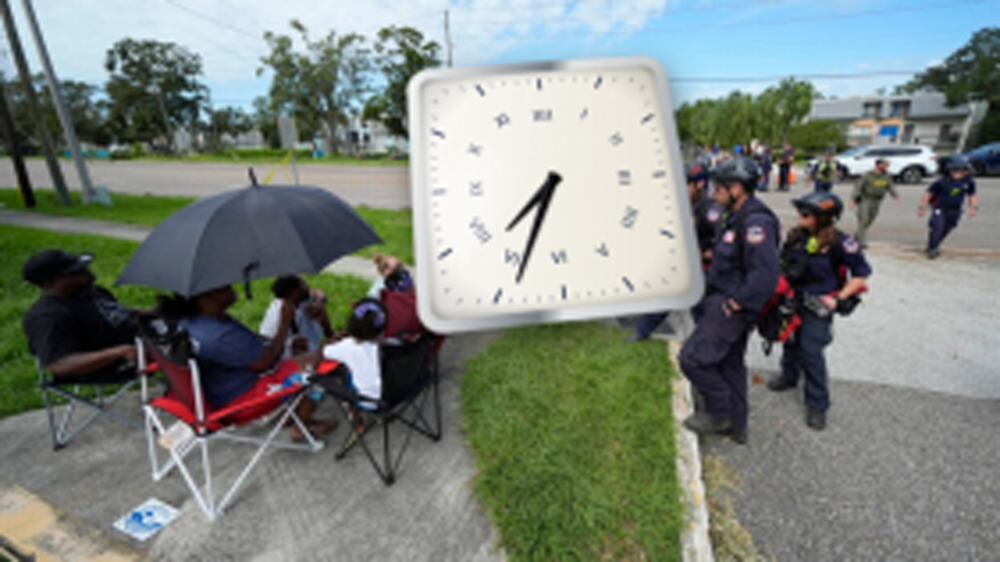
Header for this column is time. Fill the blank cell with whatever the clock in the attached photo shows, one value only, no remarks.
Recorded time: 7:34
